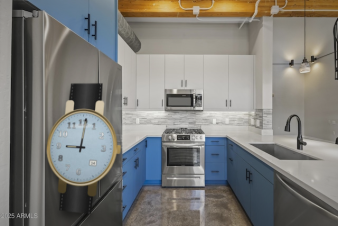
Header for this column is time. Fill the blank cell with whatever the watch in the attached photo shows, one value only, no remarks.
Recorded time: 9:01
